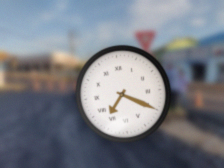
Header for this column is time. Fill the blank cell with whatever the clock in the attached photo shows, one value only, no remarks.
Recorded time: 7:20
